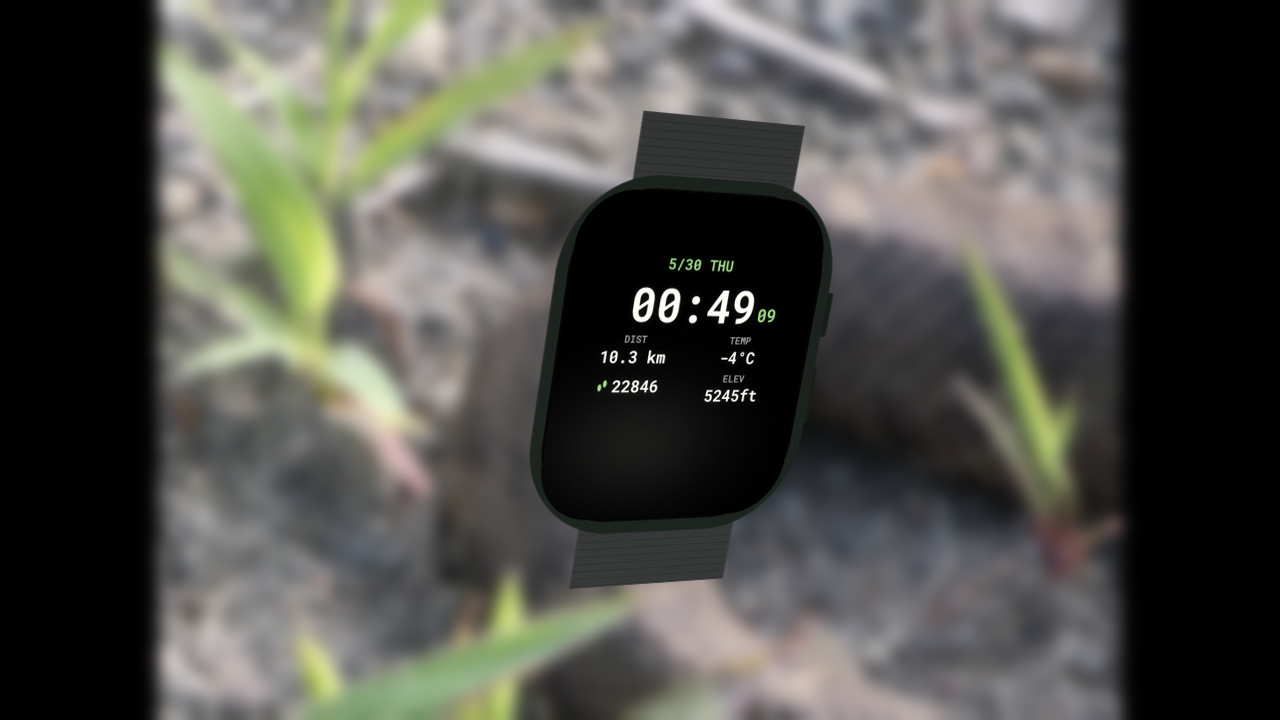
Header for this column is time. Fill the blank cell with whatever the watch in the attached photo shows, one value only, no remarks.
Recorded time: 0:49:09
